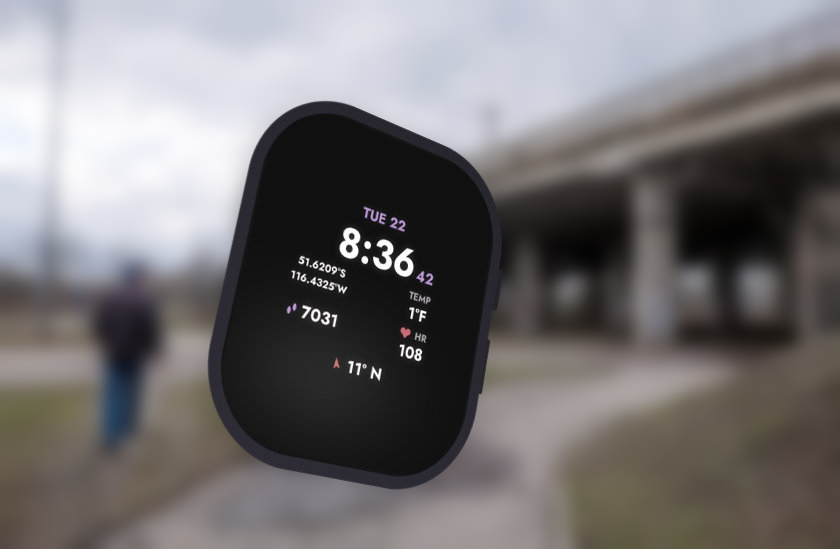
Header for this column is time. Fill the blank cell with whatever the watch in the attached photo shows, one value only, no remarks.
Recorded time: 8:36:42
